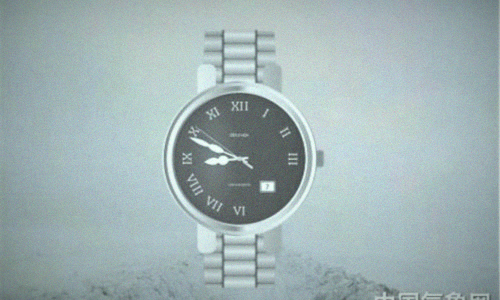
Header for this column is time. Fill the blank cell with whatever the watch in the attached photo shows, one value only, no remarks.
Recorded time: 8:48:51
